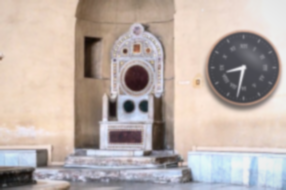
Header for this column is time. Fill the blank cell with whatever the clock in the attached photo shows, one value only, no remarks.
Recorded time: 8:32
